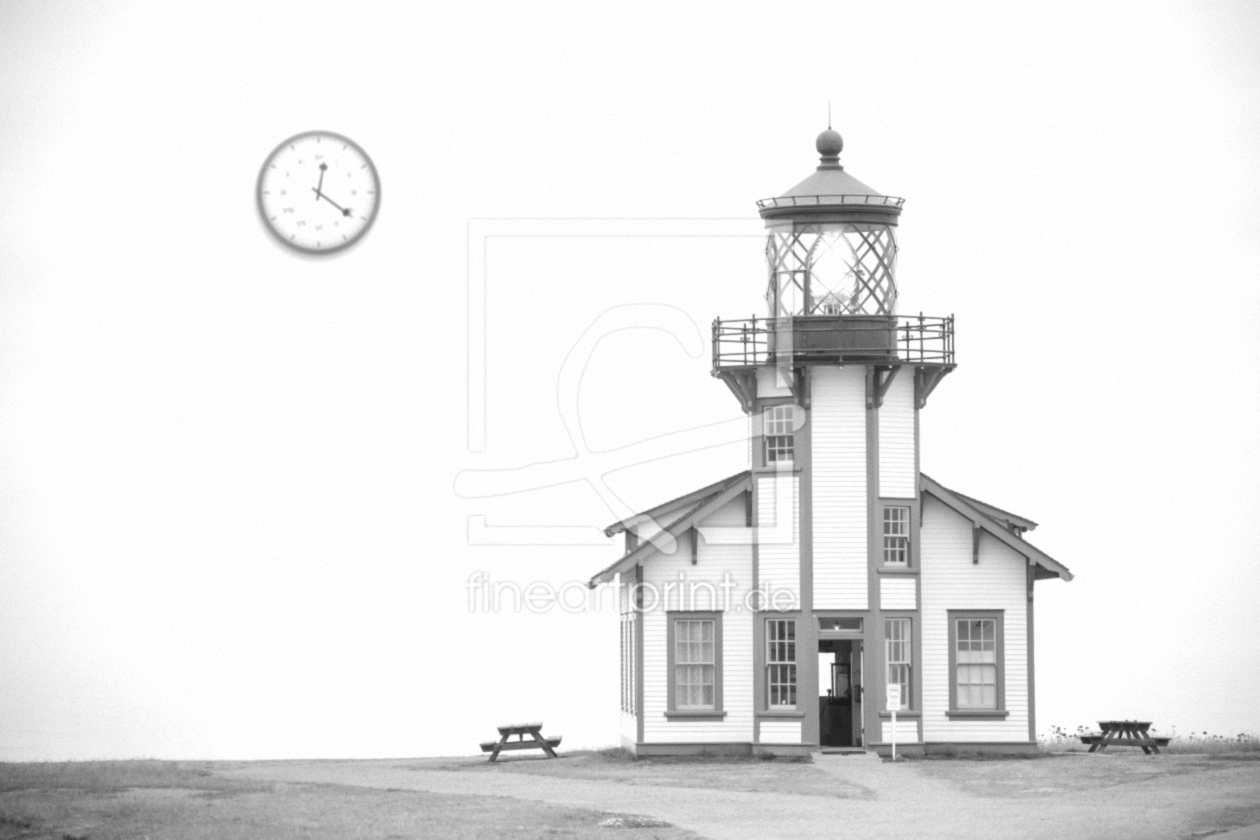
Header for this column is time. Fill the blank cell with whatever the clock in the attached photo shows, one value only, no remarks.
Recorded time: 12:21
